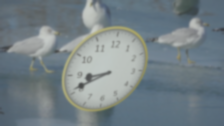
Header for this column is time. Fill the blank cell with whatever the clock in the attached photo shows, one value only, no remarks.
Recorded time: 8:41
